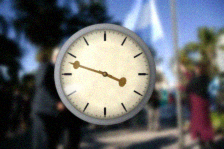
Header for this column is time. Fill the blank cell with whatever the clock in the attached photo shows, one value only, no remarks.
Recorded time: 3:48
